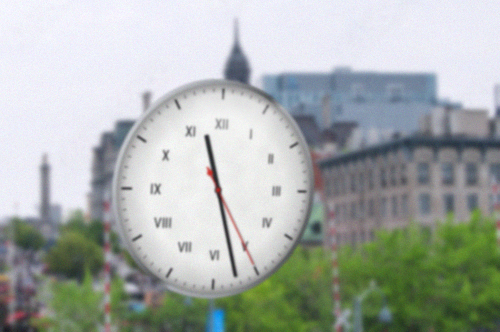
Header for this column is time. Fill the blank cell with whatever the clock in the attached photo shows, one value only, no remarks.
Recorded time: 11:27:25
